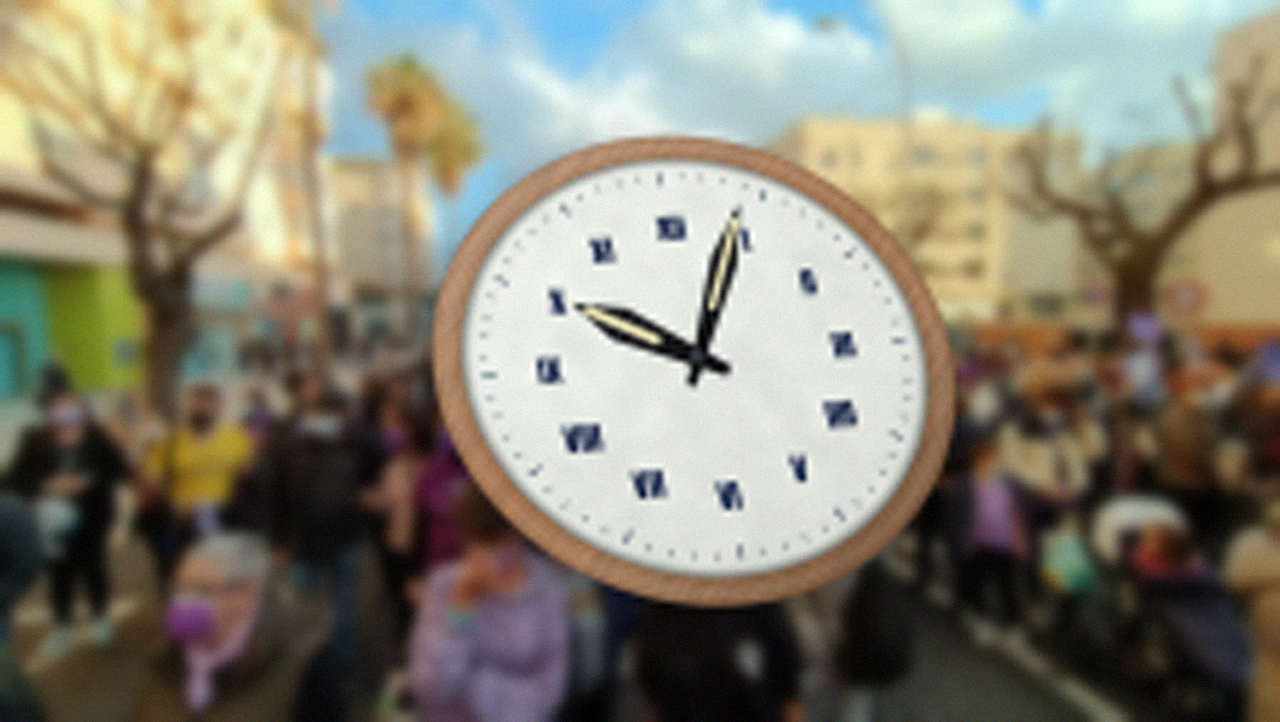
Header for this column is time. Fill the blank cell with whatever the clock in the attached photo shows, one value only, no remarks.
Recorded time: 10:04
